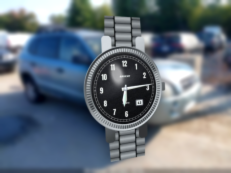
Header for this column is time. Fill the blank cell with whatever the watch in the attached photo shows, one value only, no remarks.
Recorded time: 6:14
